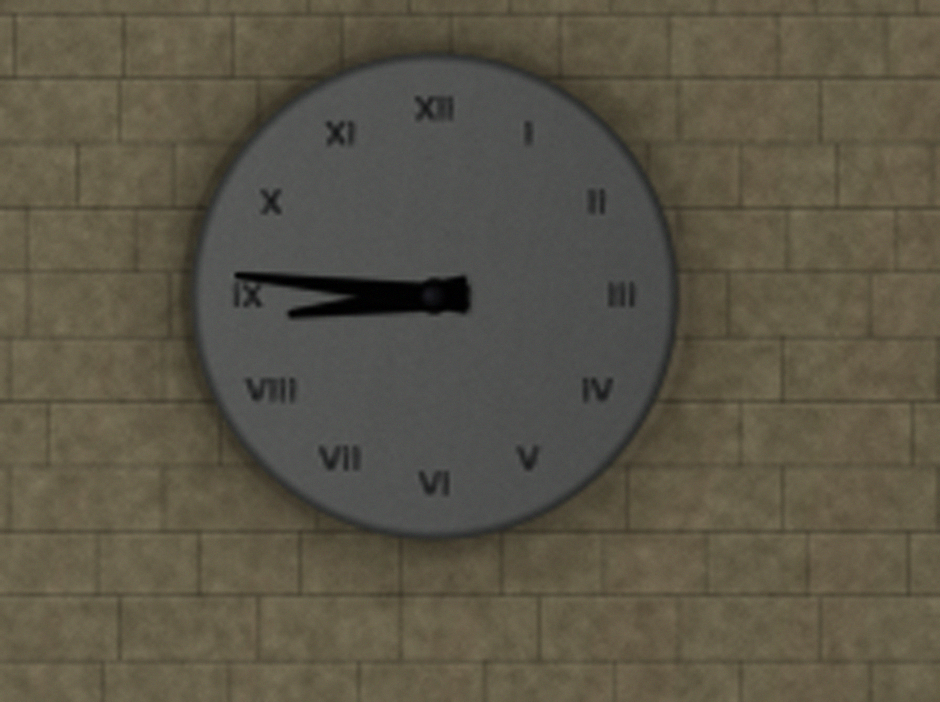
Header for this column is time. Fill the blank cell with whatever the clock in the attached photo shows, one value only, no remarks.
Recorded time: 8:46
